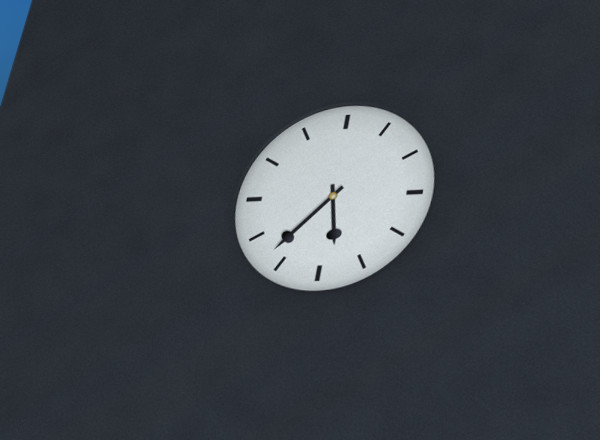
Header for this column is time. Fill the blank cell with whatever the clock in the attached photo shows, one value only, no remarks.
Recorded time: 5:37
